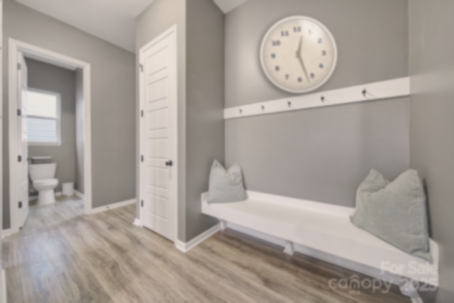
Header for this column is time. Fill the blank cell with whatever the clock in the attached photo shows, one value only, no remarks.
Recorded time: 12:27
